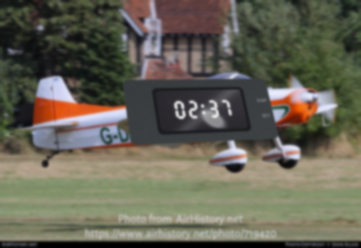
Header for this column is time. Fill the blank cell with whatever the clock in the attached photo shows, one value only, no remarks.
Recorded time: 2:37
